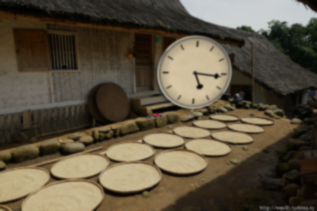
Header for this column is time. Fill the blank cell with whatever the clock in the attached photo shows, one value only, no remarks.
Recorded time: 5:16
